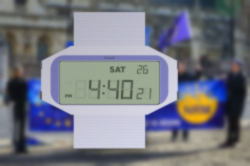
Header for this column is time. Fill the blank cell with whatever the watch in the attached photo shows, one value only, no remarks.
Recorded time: 4:40:21
